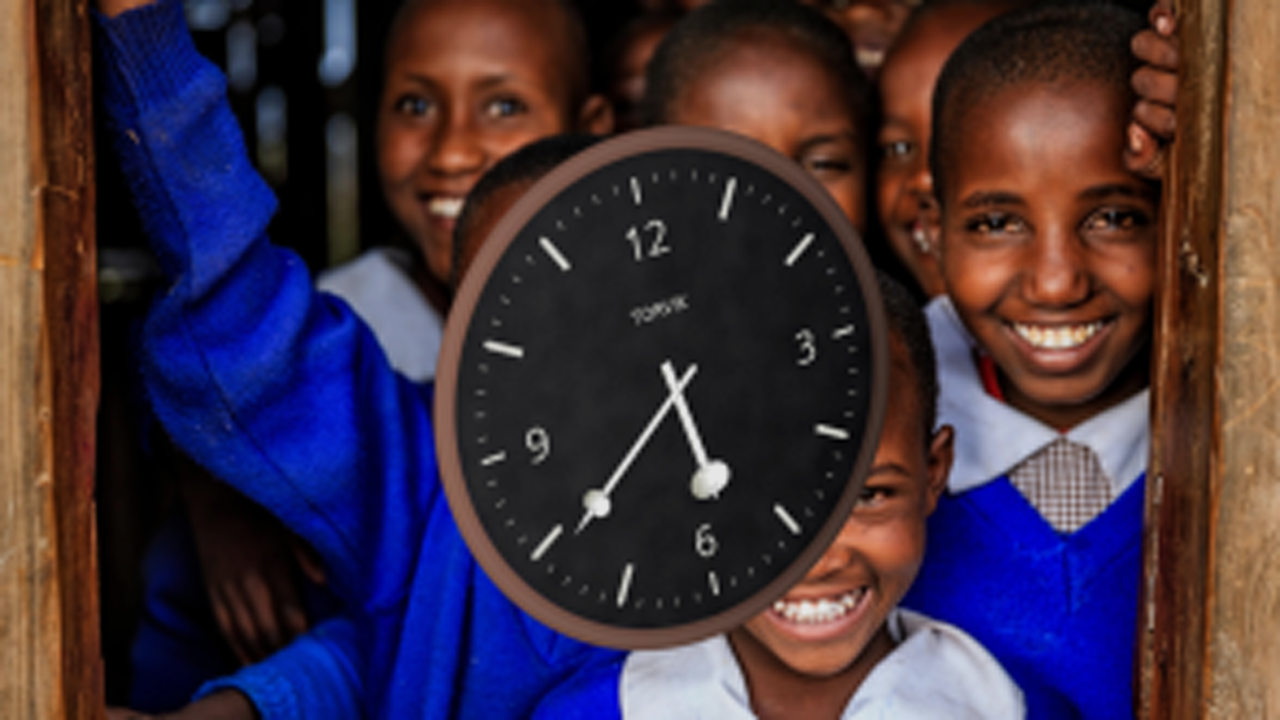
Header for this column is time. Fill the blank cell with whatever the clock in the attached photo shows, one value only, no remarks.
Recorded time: 5:39
